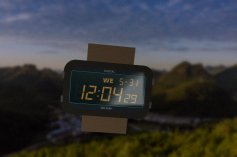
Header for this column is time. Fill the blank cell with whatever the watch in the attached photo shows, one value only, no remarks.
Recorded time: 12:04:29
